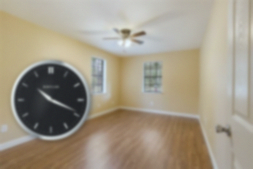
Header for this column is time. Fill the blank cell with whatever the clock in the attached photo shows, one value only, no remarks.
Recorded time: 10:19
